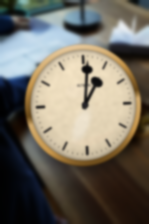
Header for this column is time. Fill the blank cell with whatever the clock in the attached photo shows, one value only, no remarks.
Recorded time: 1:01
